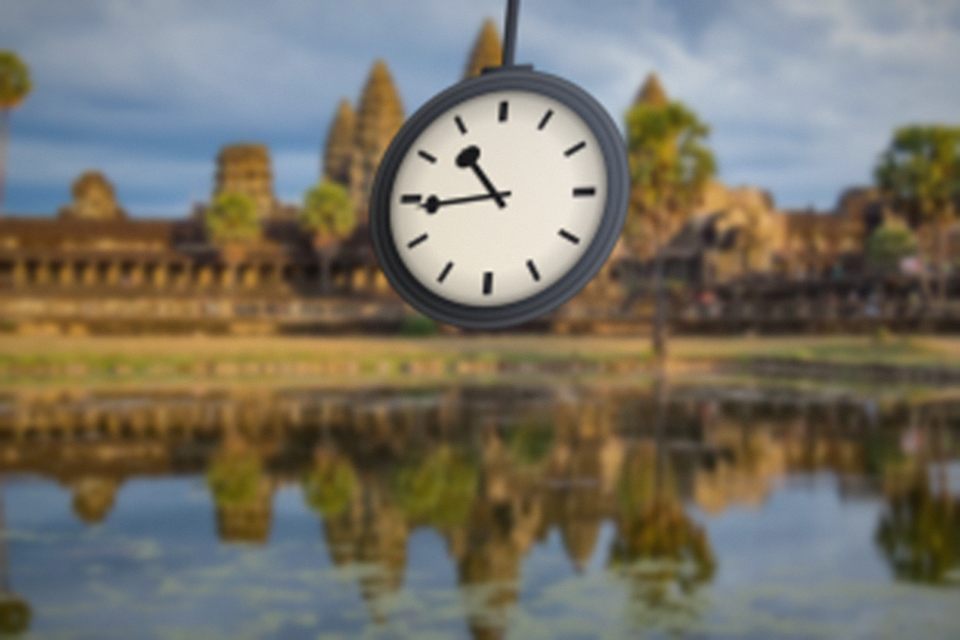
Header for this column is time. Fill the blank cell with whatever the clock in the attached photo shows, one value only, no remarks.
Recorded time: 10:44
